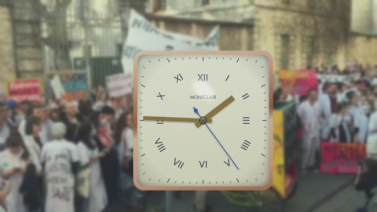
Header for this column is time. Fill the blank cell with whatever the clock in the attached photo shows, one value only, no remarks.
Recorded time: 1:45:24
